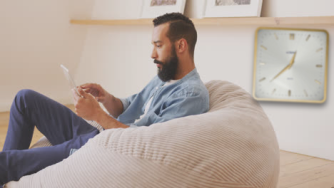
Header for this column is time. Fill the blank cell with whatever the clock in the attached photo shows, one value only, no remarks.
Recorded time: 12:38
